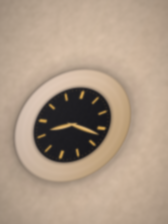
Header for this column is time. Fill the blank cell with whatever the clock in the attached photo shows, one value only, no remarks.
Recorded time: 8:17
